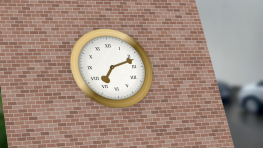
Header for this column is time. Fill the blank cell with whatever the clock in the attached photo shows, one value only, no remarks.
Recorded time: 7:12
